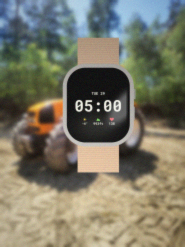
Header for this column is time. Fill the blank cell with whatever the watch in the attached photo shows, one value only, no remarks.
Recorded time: 5:00
